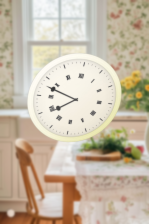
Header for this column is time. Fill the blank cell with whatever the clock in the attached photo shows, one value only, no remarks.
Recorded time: 7:48
